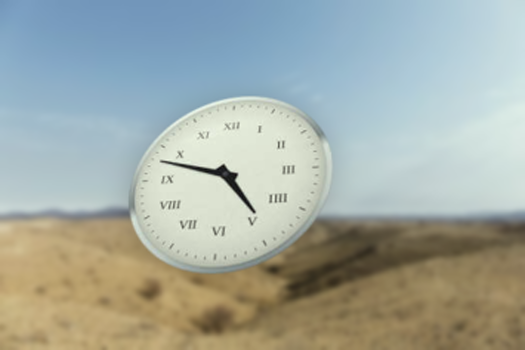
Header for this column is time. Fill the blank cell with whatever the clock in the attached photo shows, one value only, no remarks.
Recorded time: 4:48
